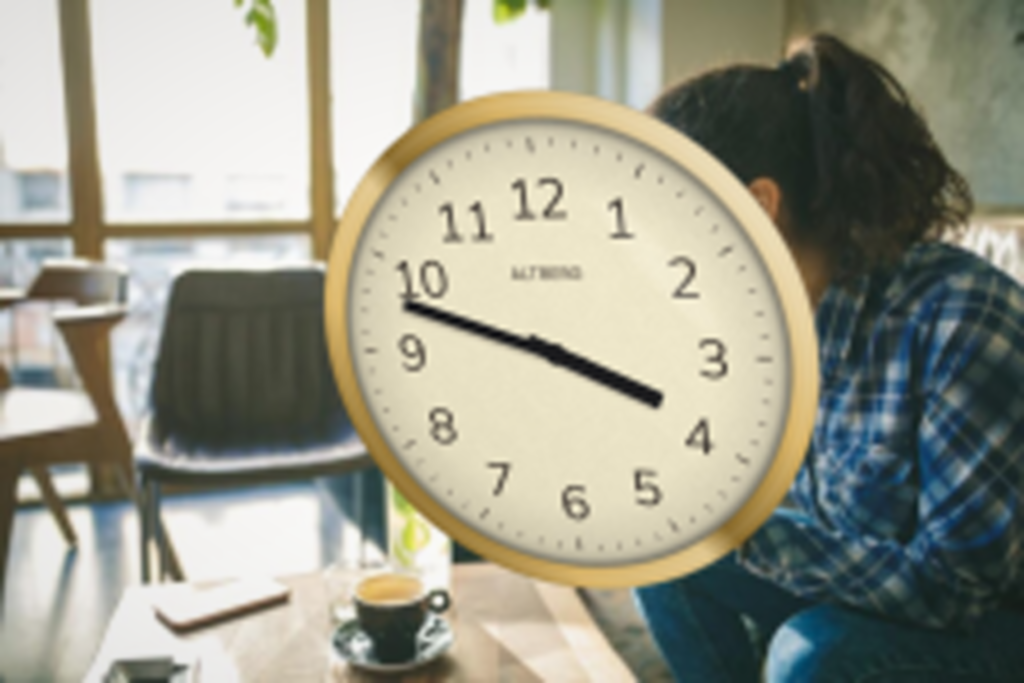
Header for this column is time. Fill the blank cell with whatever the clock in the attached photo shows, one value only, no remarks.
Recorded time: 3:48
